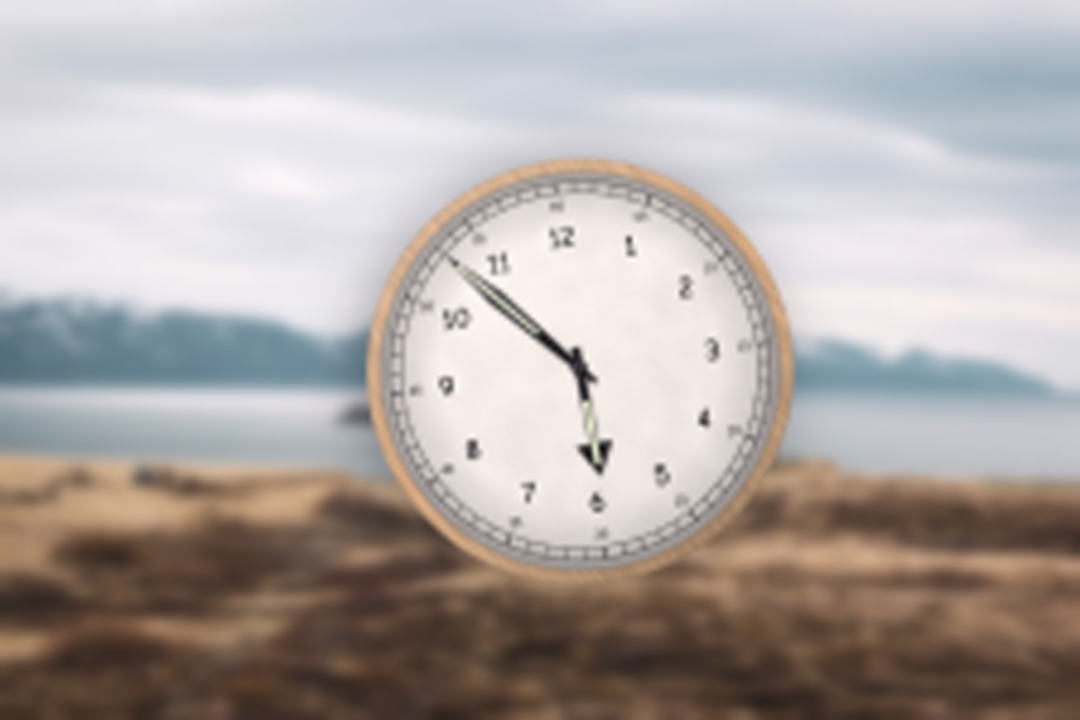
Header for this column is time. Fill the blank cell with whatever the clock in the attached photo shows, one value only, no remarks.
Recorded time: 5:53
